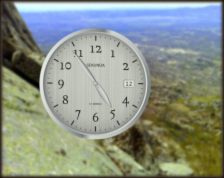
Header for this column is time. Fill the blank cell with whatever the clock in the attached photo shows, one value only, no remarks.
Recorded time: 4:54
